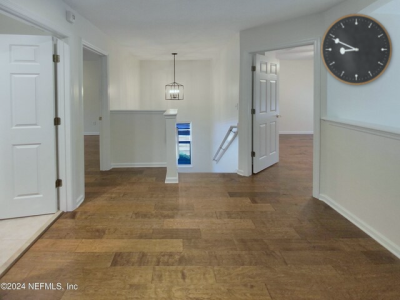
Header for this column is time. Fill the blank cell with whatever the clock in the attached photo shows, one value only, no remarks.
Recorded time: 8:49
